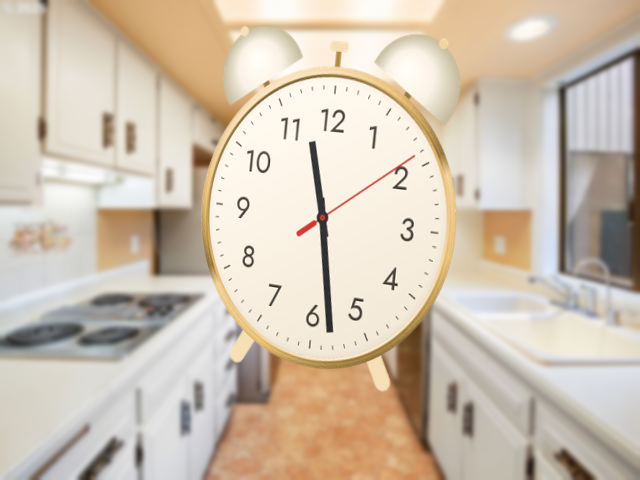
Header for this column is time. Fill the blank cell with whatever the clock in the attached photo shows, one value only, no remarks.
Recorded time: 11:28:09
